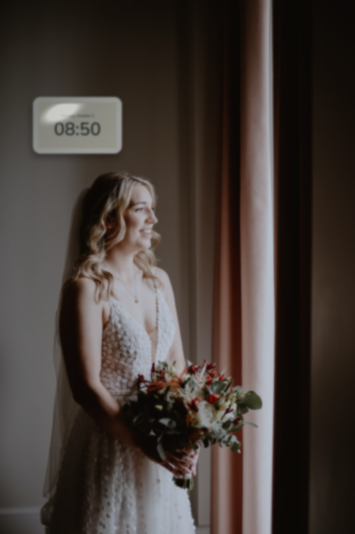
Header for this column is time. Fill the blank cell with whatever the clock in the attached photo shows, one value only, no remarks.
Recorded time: 8:50
